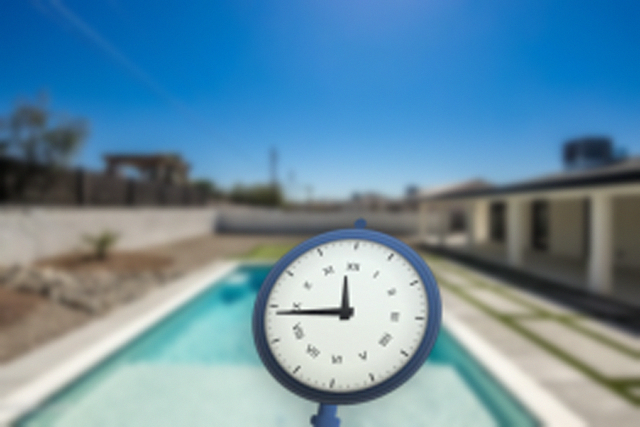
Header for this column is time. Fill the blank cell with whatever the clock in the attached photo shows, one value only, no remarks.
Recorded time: 11:44
